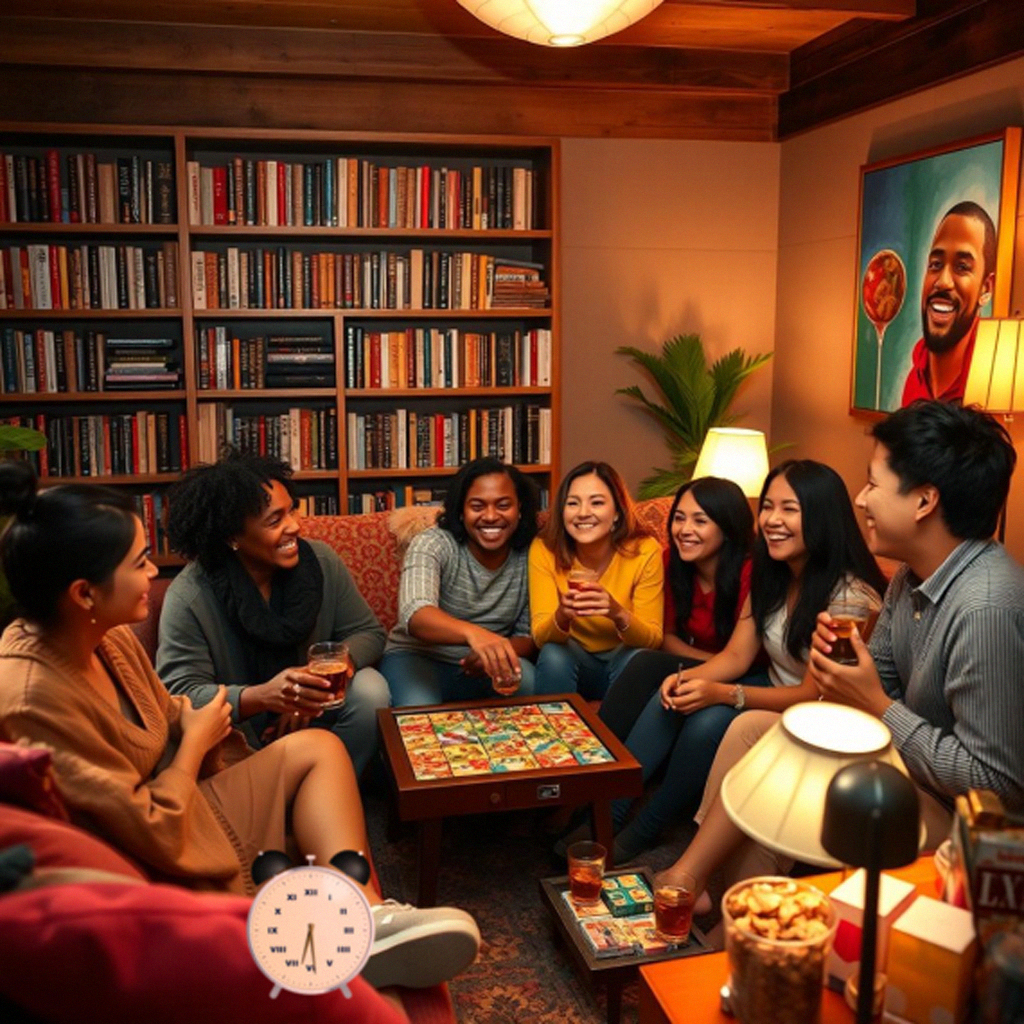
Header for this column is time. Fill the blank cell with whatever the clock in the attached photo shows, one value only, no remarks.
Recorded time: 6:29
